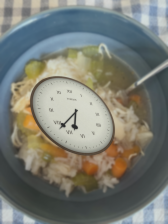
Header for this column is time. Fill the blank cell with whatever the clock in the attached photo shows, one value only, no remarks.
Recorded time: 6:38
